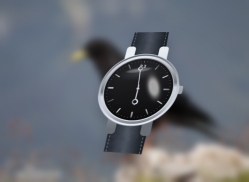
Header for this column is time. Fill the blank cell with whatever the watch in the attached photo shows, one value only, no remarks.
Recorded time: 5:59
